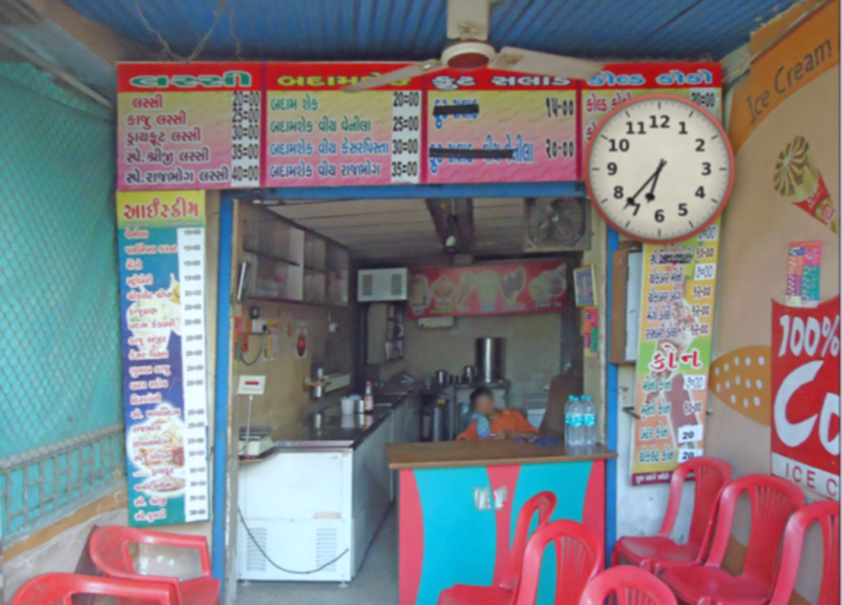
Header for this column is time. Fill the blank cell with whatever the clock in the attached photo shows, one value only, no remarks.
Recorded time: 6:37
